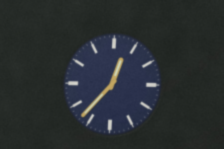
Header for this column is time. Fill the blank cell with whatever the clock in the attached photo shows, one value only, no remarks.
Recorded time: 12:37
